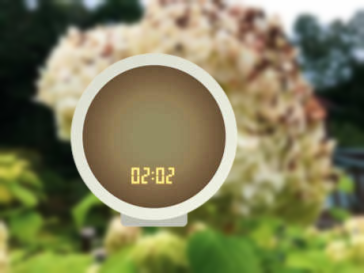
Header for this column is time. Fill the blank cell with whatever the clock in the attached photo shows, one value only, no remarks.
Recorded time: 2:02
